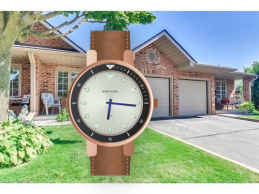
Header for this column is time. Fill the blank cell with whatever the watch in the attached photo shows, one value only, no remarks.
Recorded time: 6:16
